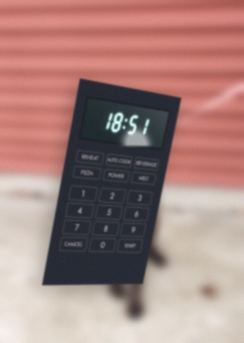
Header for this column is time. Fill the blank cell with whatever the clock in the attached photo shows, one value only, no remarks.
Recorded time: 18:51
